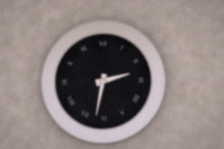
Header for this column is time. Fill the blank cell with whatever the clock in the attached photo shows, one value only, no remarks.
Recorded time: 2:32
